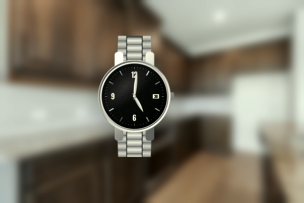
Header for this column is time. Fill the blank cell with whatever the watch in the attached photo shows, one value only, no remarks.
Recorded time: 5:01
